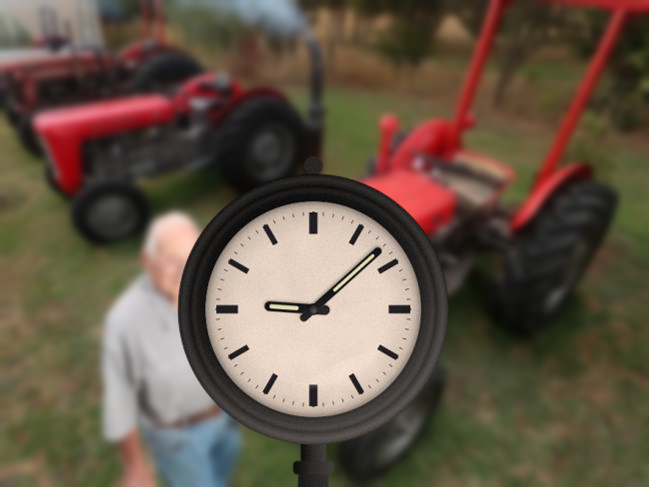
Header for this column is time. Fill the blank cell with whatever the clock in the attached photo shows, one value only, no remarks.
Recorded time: 9:08
